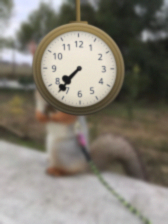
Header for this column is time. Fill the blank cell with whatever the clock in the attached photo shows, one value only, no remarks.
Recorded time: 7:37
